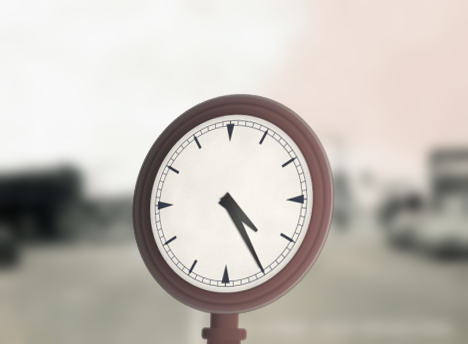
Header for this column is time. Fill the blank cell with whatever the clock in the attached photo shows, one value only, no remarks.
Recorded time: 4:25
